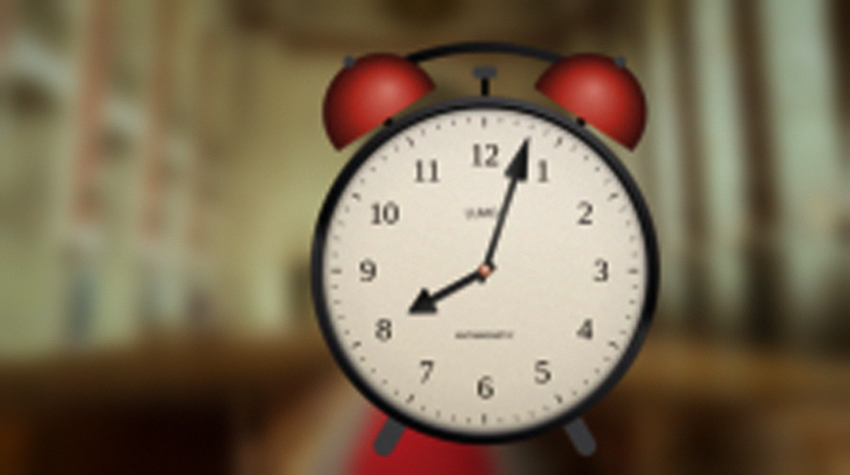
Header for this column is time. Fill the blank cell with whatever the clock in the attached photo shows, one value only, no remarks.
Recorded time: 8:03
